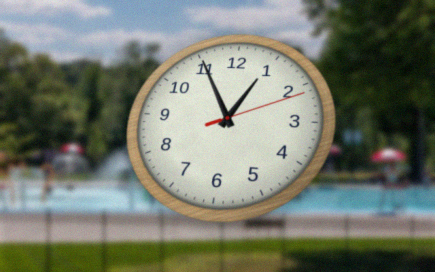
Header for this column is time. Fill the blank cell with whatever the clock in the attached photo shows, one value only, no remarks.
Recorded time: 12:55:11
